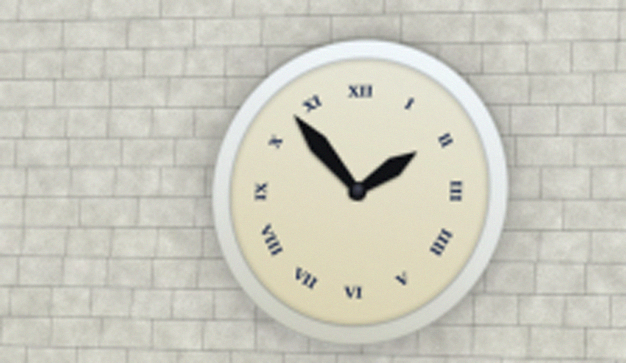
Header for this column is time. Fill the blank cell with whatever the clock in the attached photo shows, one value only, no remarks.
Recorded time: 1:53
